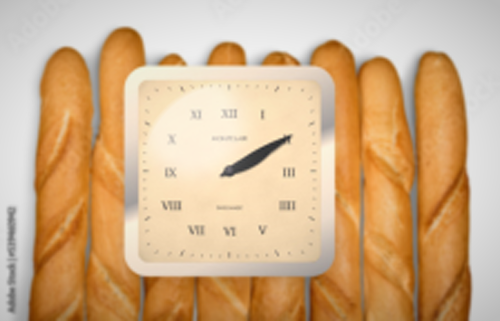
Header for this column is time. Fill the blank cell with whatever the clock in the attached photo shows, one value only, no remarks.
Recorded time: 2:10
